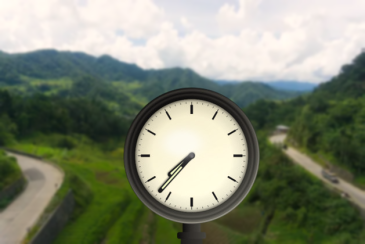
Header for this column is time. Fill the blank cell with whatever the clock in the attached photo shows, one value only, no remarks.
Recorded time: 7:37
